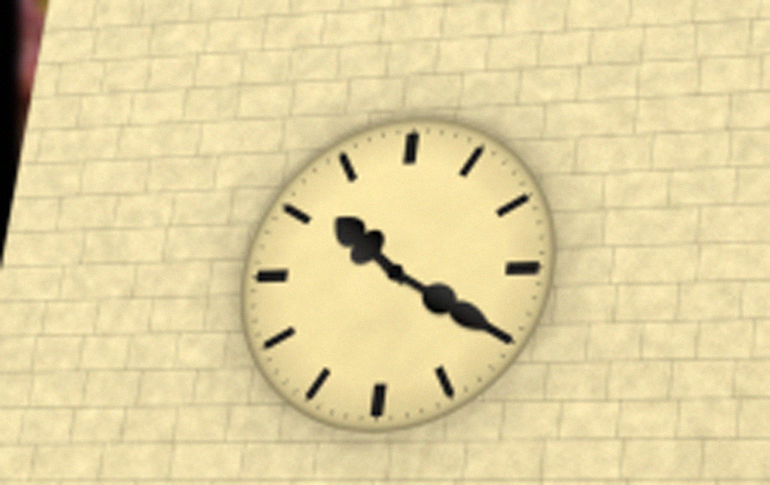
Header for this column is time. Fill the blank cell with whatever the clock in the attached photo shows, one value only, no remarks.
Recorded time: 10:20
